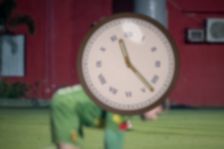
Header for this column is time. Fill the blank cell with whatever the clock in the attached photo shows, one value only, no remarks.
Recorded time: 11:23
